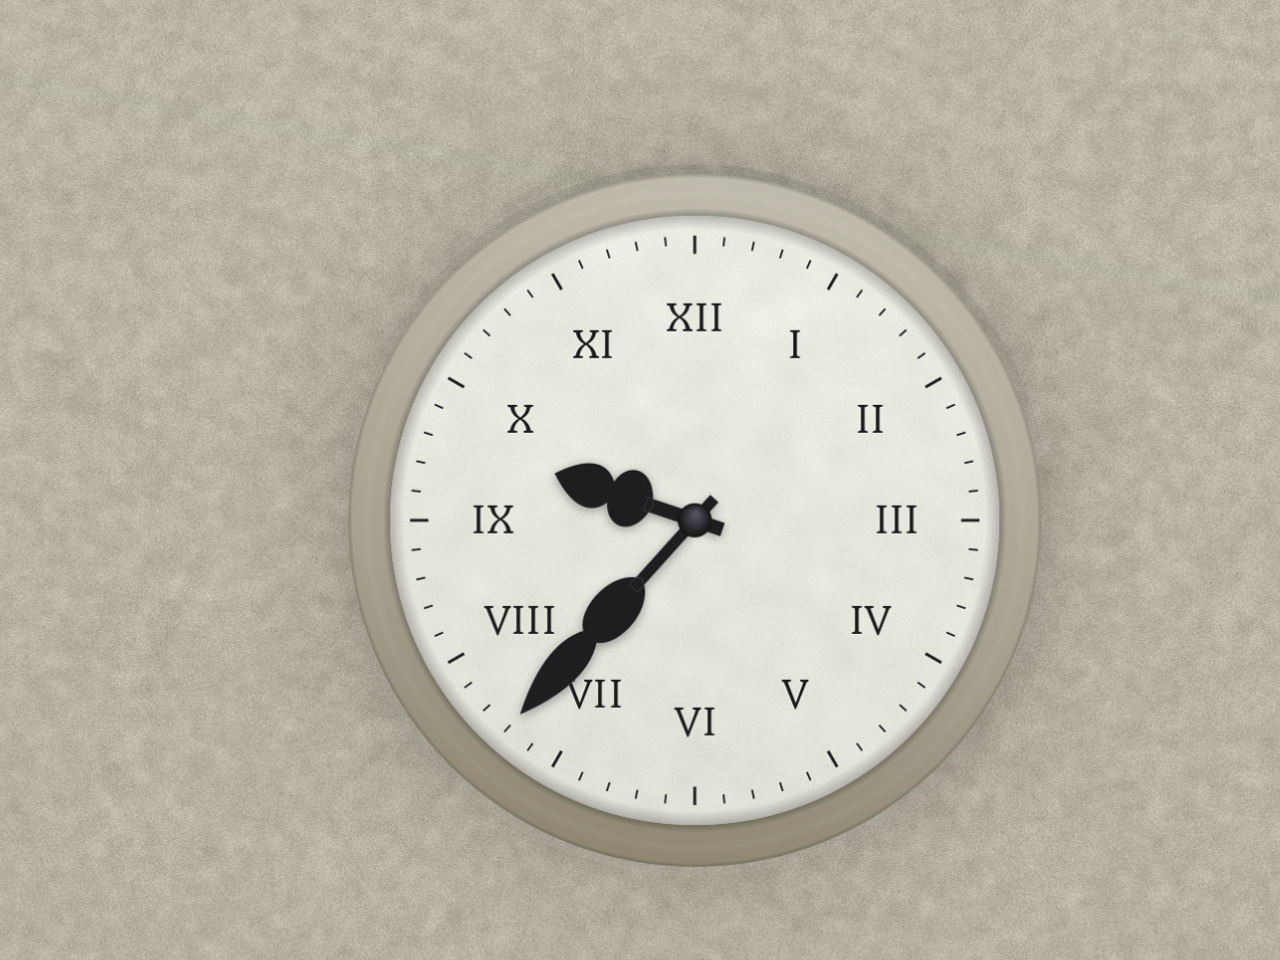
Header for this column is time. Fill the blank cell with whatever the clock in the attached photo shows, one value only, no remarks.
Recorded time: 9:37
